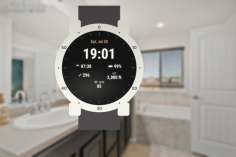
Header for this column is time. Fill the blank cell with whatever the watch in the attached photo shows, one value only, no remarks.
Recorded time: 19:01
